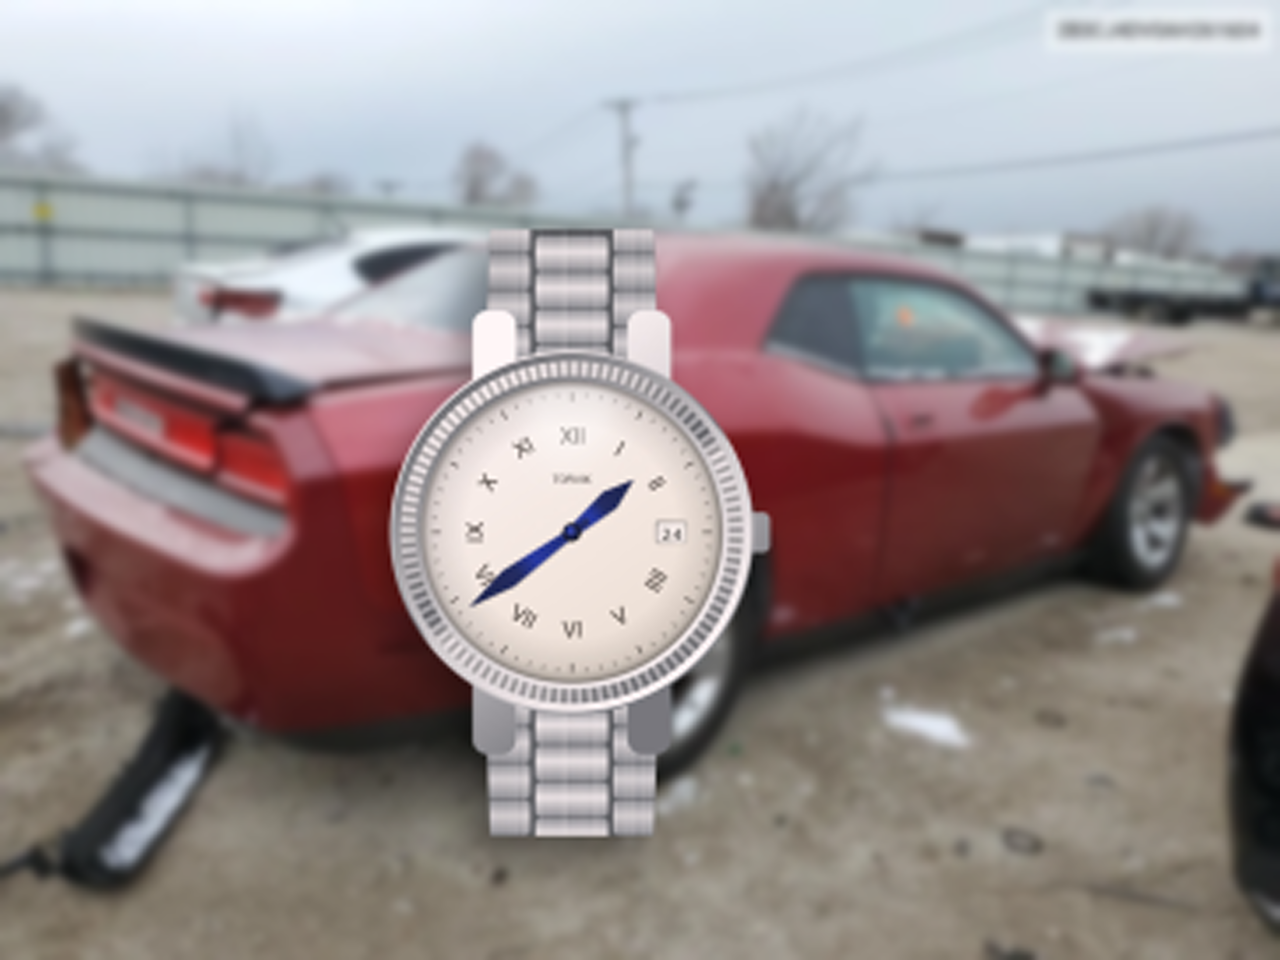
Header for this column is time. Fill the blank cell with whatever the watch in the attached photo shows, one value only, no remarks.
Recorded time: 1:39
